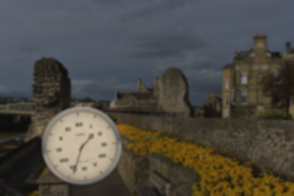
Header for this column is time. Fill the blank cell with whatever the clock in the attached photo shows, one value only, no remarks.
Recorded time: 1:34
